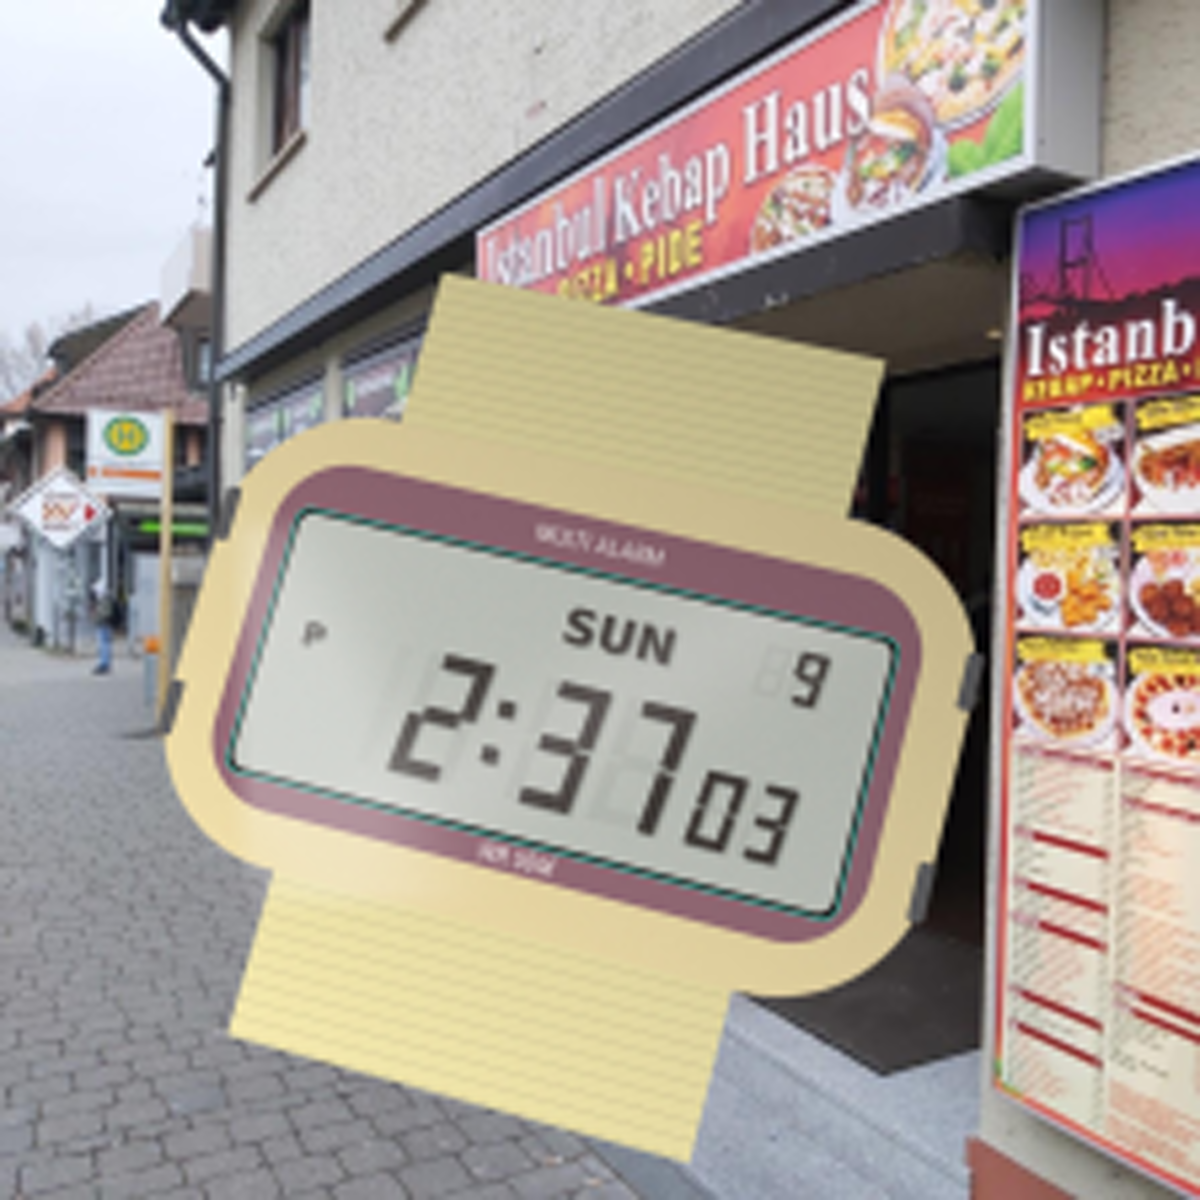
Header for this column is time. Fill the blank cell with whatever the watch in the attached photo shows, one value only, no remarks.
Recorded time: 2:37:03
